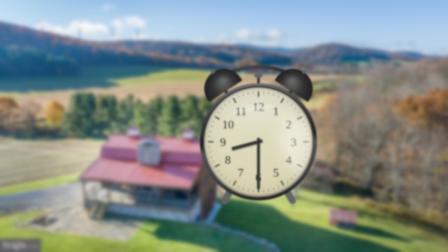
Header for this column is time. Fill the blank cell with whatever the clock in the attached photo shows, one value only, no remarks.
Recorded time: 8:30
